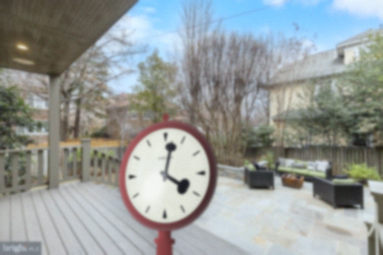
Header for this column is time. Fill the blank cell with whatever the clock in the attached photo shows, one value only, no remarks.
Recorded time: 4:02
